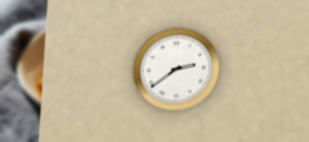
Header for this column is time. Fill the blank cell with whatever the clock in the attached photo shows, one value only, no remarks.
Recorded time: 2:39
